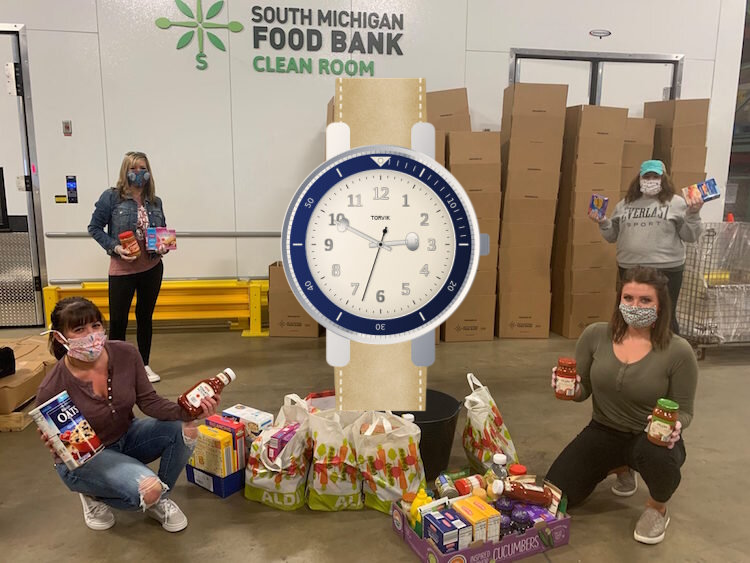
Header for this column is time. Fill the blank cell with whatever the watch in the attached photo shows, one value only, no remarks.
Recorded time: 2:49:33
